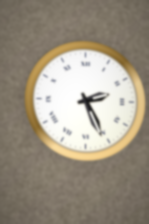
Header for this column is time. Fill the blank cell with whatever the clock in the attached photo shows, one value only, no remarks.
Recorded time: 2:26
